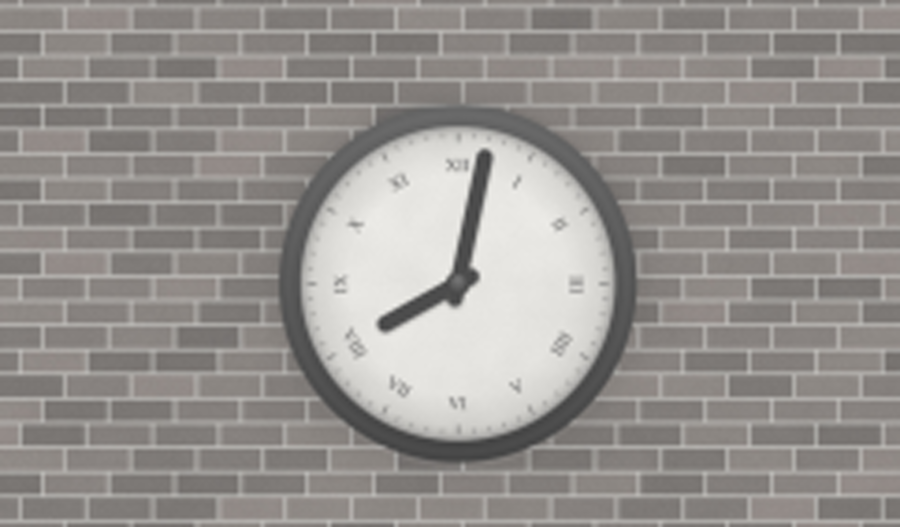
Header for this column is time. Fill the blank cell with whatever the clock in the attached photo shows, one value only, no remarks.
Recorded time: 8:02
